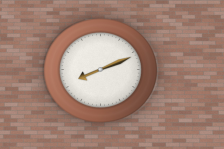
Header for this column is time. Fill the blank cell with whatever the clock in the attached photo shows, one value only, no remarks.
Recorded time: 8:11
